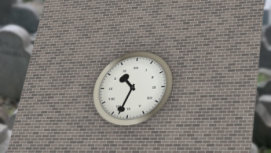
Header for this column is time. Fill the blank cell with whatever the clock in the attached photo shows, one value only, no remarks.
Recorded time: 10:33
